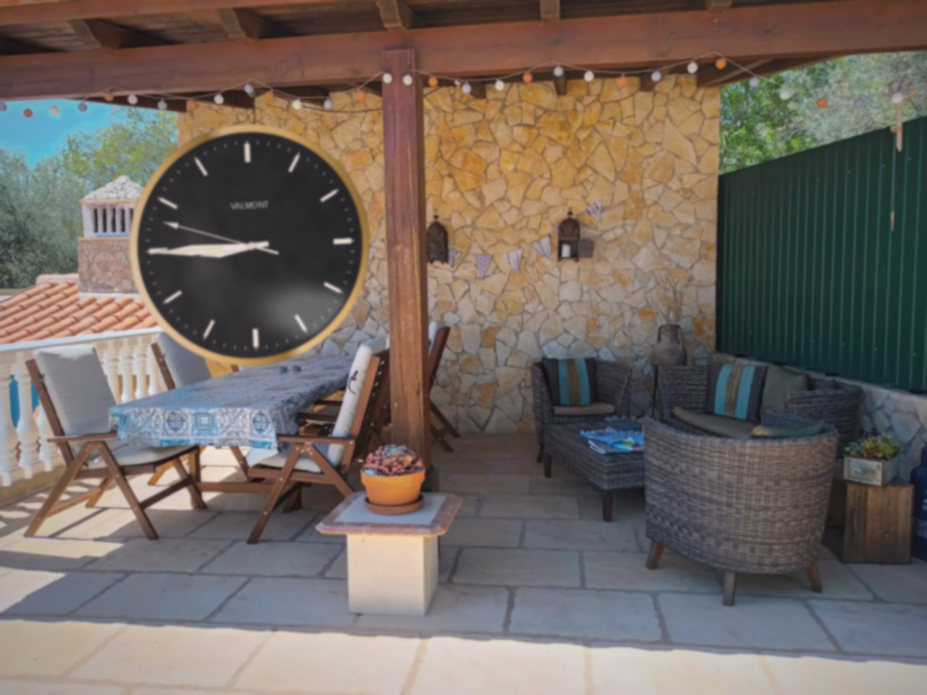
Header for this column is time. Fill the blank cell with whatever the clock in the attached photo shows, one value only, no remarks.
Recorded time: 8:44:48
